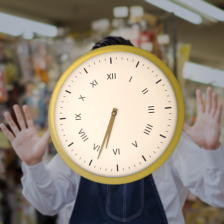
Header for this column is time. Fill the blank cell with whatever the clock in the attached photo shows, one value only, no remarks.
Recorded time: 6:34
